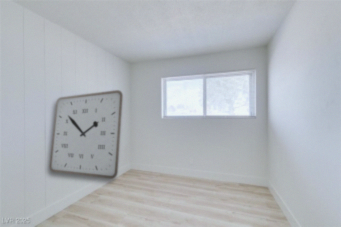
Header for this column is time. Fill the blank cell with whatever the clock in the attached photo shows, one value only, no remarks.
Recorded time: 1:52
